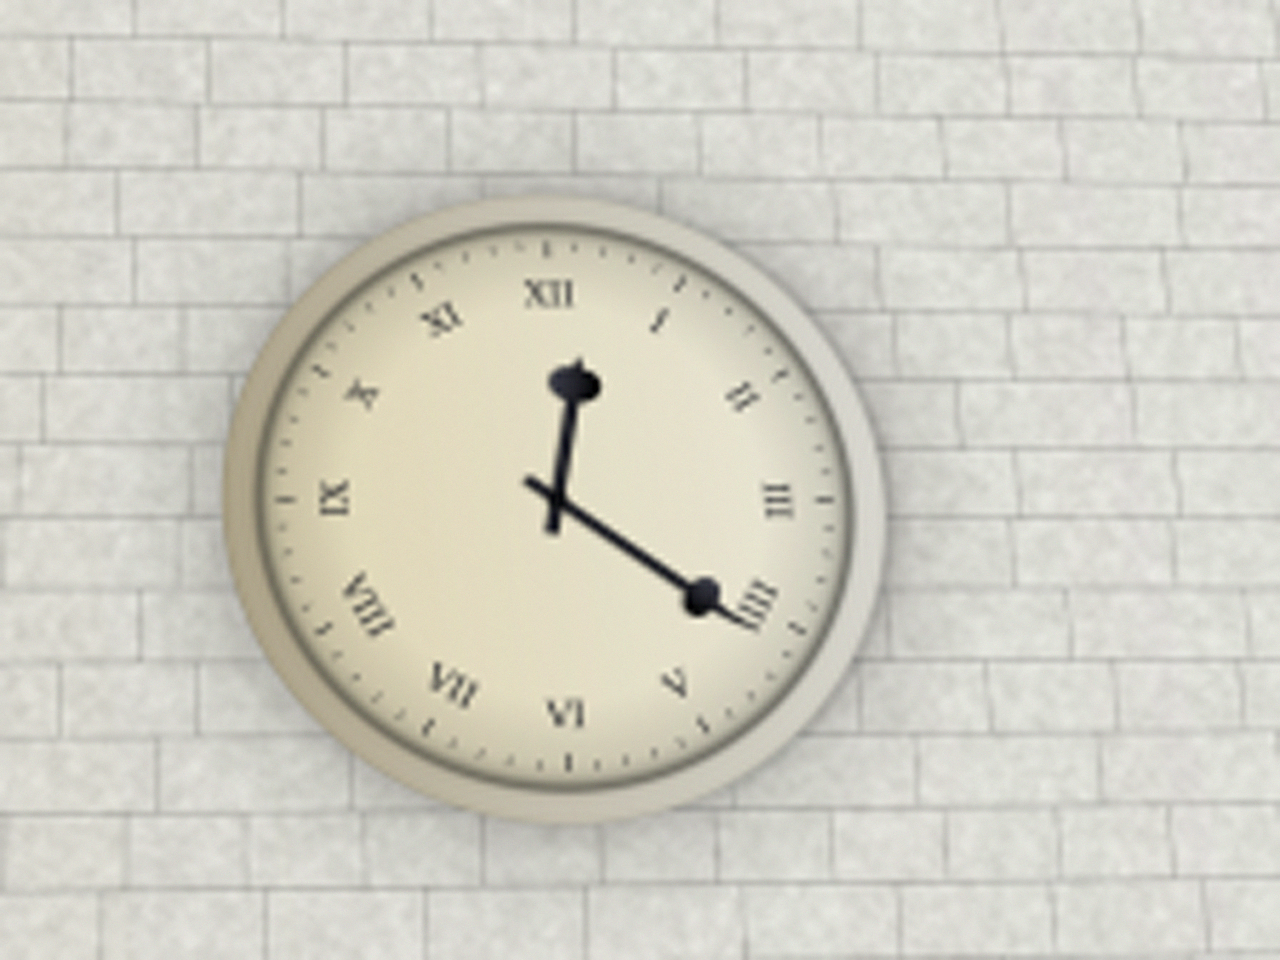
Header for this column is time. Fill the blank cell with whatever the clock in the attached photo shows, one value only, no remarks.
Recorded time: 12:21
